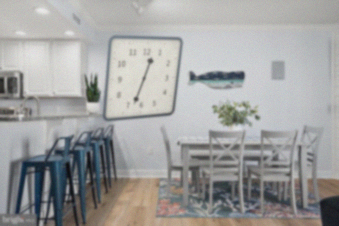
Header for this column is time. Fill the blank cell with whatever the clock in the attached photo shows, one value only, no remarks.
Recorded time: 12:33
